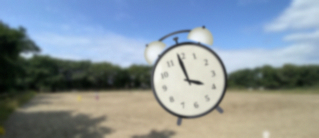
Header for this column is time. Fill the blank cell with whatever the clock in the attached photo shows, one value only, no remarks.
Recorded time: 3:59
